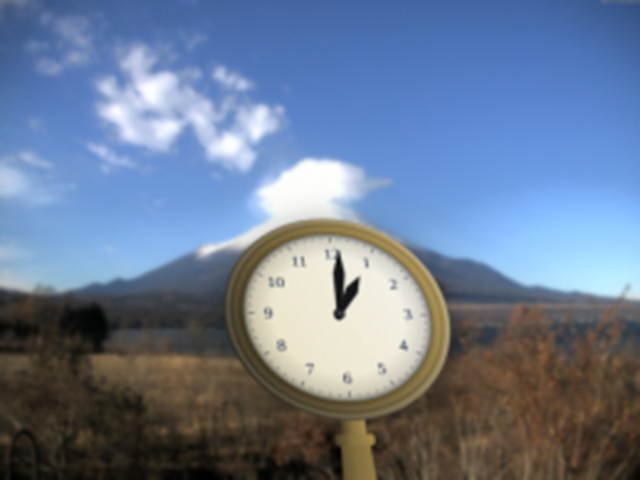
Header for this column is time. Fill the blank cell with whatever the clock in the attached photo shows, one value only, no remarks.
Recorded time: 1:01
